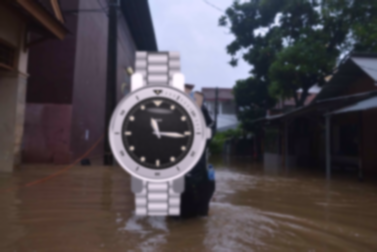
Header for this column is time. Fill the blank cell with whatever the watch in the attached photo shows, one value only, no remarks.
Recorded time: 11:16
